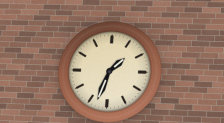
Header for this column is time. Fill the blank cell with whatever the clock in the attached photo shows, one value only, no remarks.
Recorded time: 1:33
